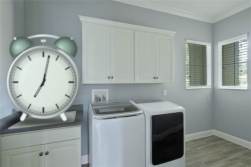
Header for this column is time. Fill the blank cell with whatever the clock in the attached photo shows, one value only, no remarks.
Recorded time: 7:02
